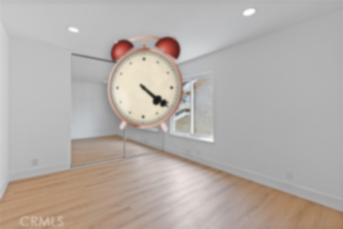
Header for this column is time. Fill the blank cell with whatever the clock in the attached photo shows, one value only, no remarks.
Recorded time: 4:21
